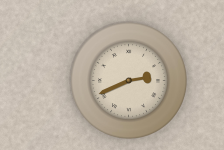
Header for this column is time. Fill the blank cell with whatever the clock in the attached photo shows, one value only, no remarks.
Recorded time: 2:41
